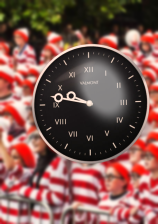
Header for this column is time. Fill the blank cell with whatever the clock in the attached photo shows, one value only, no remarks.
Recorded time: 9:47
